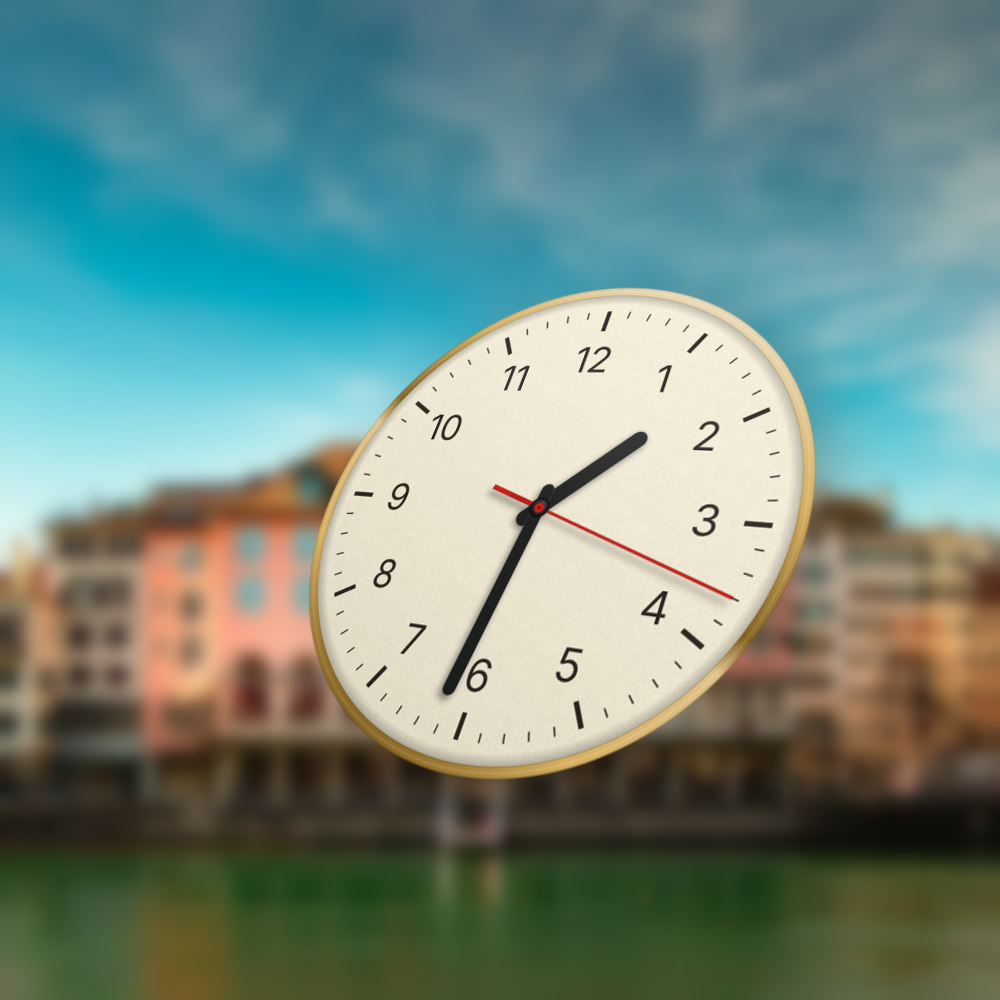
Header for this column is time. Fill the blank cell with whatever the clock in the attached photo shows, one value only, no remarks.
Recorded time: 1:31:18
